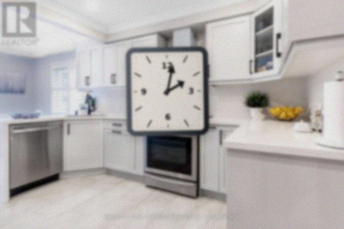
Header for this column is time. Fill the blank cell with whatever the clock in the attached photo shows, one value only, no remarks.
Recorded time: 2:02
